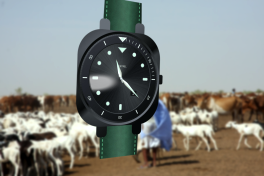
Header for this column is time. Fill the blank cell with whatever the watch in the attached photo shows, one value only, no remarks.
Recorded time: 11:22
